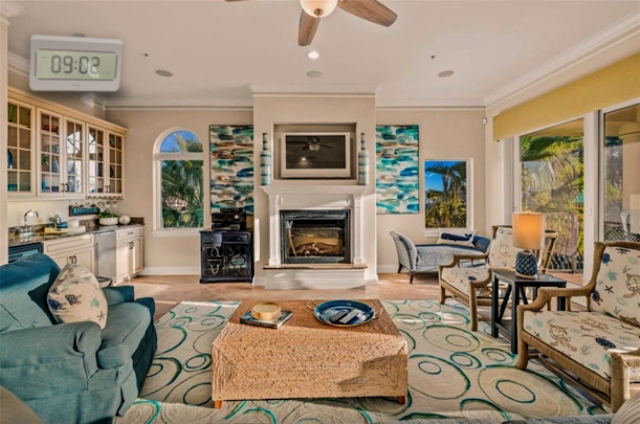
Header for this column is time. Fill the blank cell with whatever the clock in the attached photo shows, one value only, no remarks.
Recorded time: 9:02
